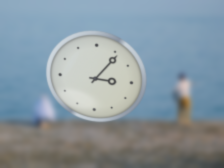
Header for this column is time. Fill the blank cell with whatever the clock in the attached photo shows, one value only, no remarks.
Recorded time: 3:06
